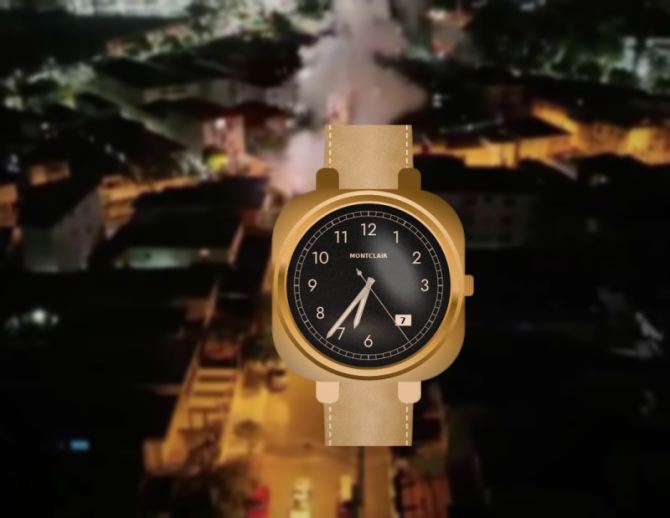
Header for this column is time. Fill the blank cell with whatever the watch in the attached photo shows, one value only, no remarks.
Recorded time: 6:36:24
